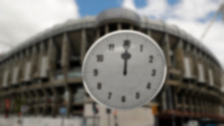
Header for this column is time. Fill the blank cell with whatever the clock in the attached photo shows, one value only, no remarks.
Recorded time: 12:00
